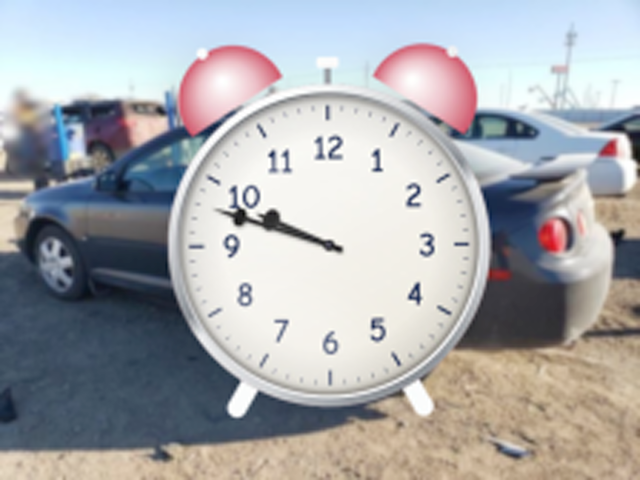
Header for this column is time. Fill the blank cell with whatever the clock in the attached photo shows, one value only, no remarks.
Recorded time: 9:48
